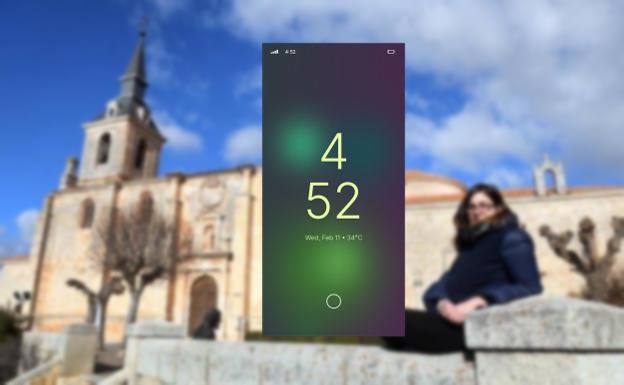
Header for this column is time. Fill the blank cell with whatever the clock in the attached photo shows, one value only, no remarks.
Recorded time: 4:52
